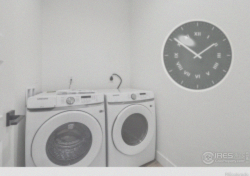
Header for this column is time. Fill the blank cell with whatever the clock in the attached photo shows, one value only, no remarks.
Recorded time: 1:51
